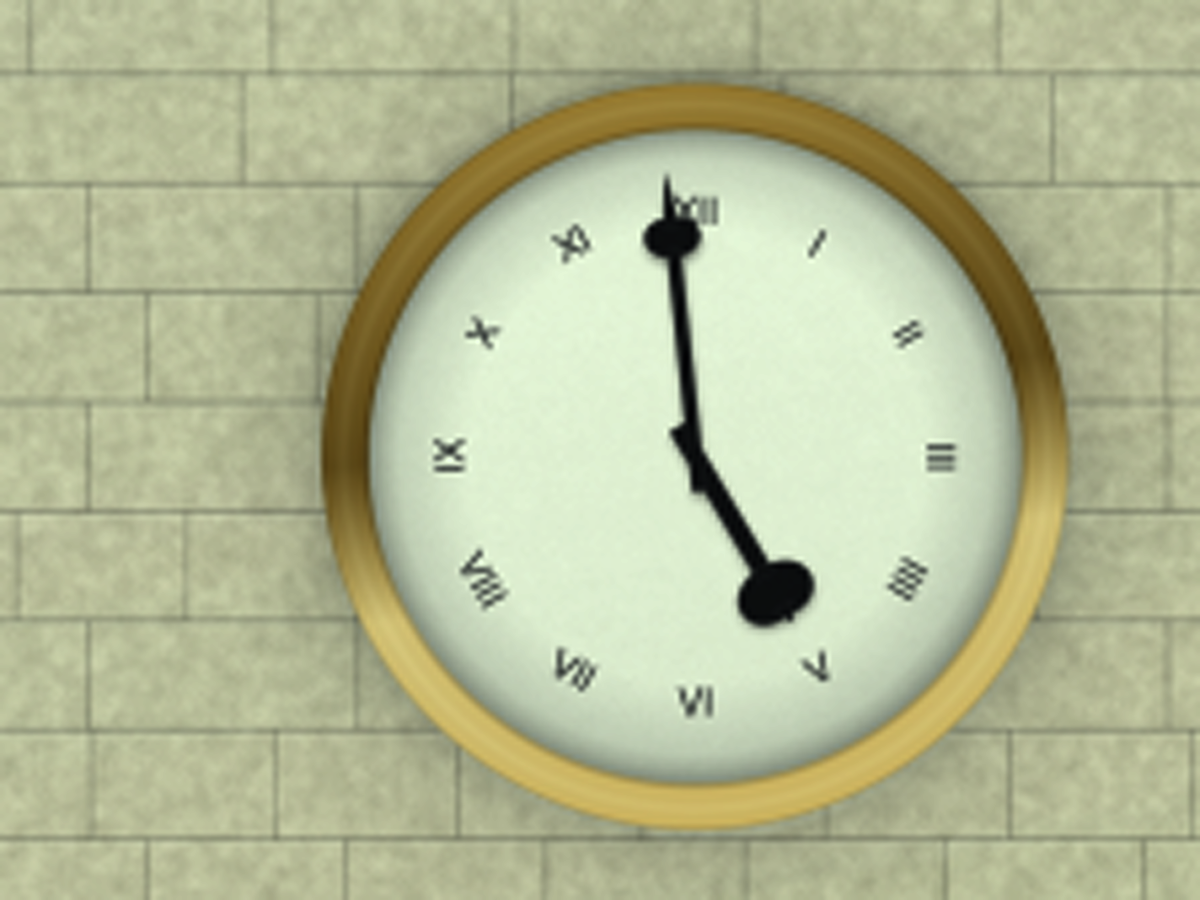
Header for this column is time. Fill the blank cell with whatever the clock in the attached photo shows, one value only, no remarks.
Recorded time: 4:59
